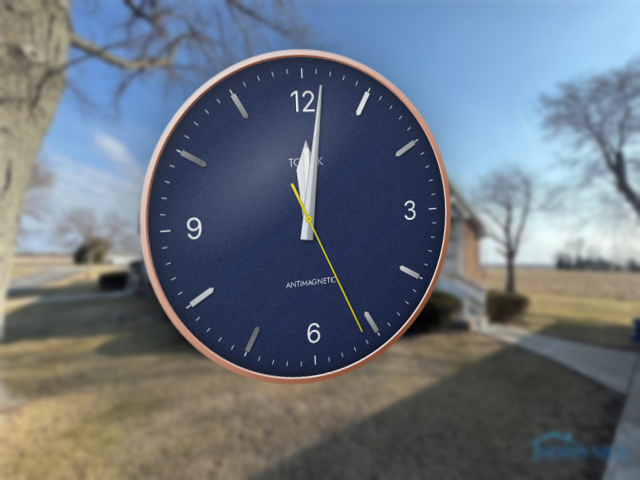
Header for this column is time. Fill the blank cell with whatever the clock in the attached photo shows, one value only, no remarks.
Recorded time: 12:01:26
